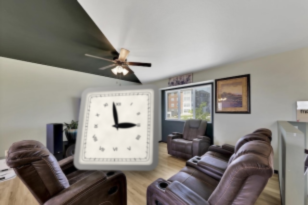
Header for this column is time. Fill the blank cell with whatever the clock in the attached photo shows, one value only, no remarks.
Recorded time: 2:58
